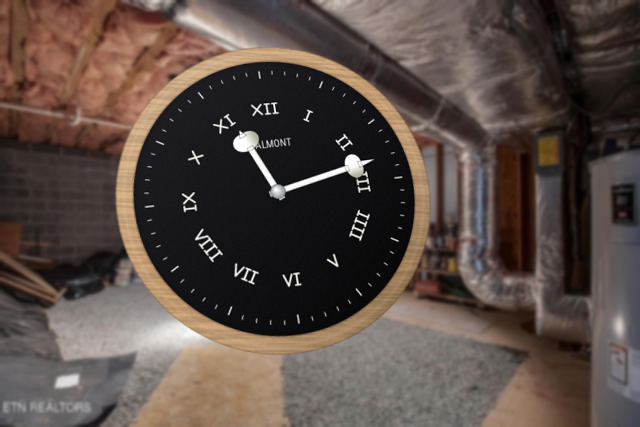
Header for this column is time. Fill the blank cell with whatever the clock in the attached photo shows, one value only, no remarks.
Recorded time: 11:13
